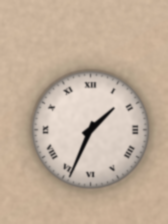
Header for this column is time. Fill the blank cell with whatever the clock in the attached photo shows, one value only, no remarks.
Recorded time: 1:34
